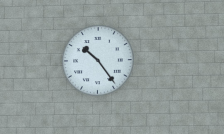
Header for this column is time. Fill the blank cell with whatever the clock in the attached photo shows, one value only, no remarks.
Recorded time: 10:24
